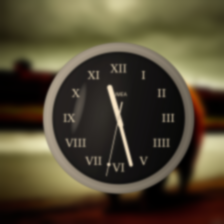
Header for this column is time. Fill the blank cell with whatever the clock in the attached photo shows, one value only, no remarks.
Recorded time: 11:27:32
